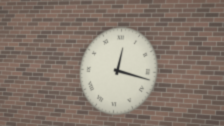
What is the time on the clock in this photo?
12:17
